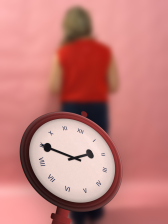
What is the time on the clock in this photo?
1:45
